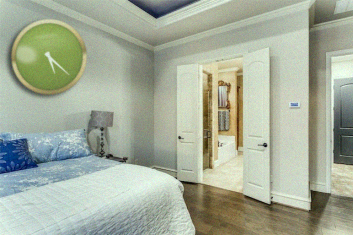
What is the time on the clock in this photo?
5:22
